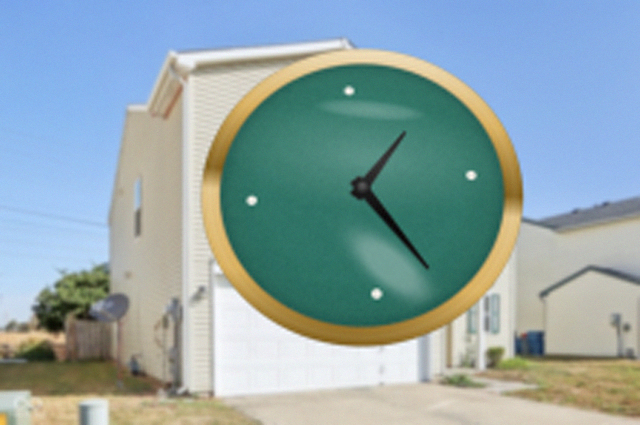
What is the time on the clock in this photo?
1:25
